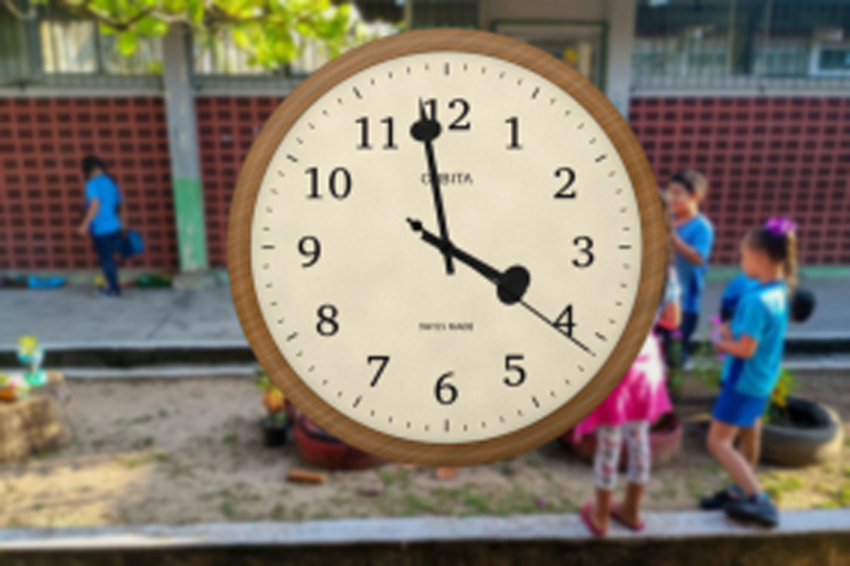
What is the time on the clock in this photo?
3:58:21
